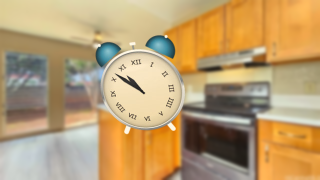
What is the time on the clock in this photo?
10:52
